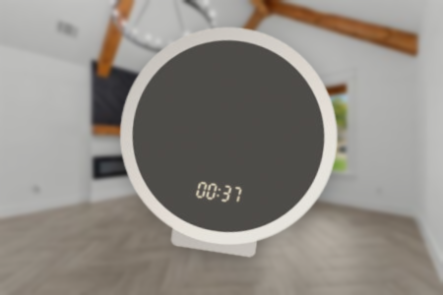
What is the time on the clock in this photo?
0:37
